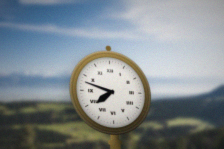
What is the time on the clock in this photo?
7:48
